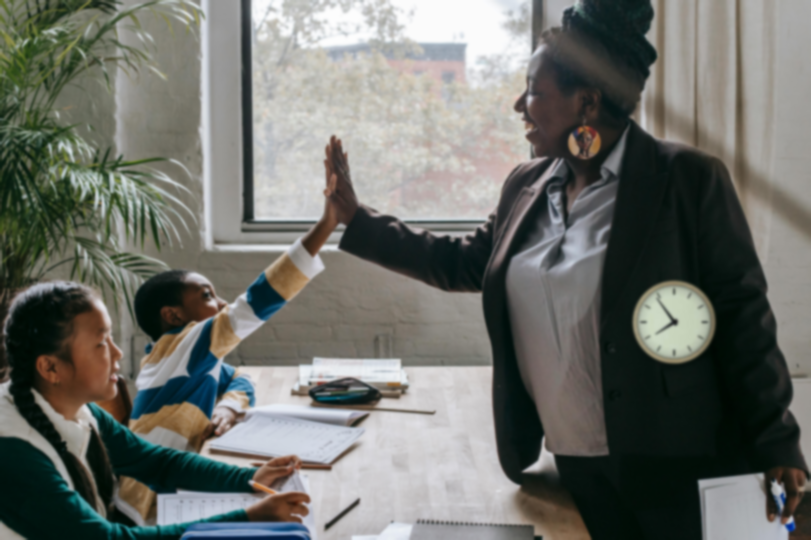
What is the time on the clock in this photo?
7:54
